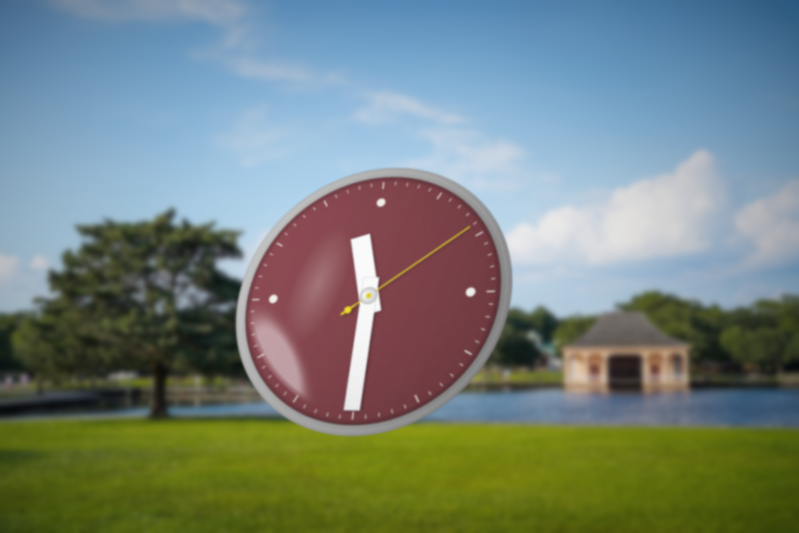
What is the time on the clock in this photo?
11:30:09
